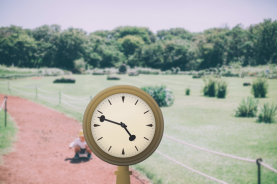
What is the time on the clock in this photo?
4:48
